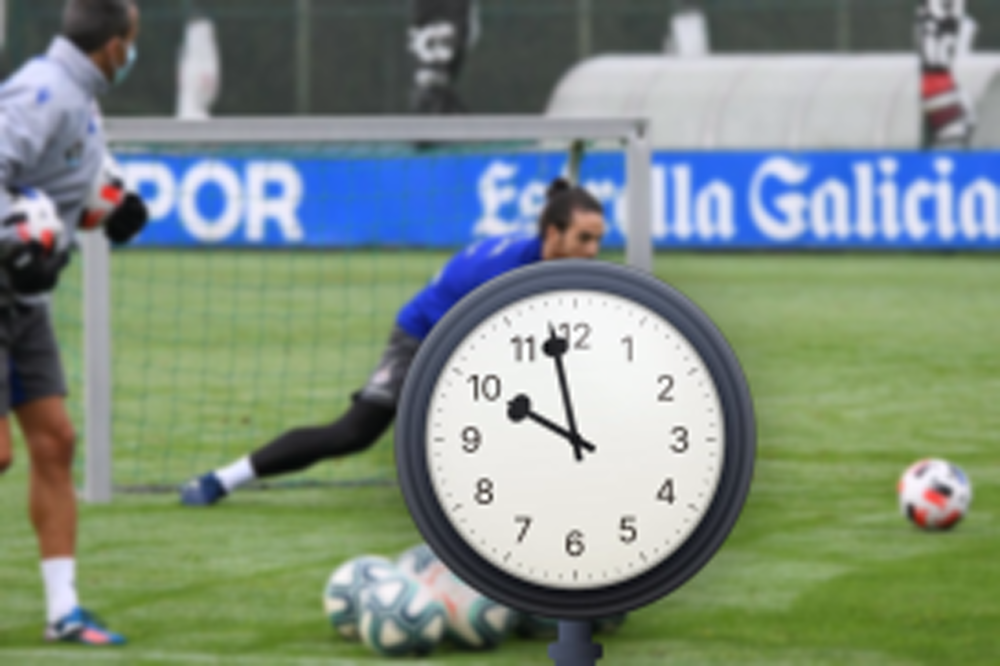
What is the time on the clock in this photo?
9:58
